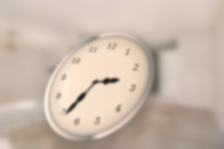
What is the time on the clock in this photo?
2:34
